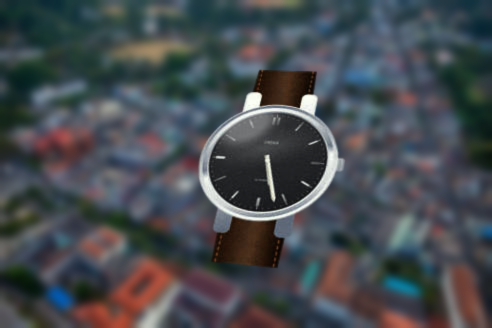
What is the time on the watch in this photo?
5:27
